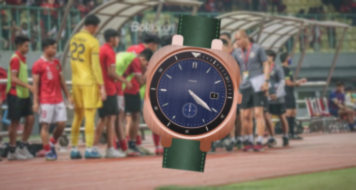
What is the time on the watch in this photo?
4:21
